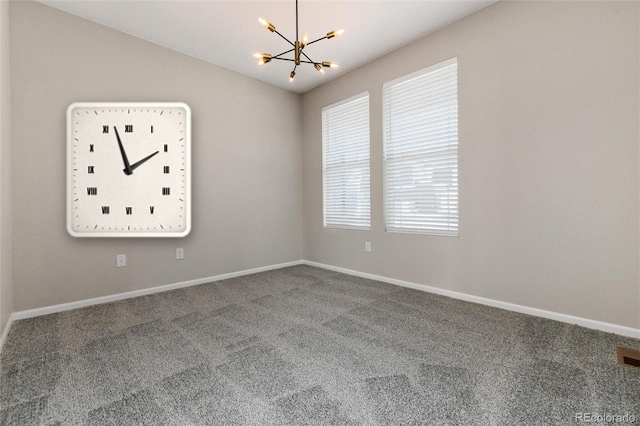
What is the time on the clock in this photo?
1:57
